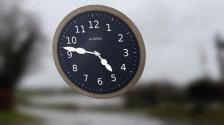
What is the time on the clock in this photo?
4:47
